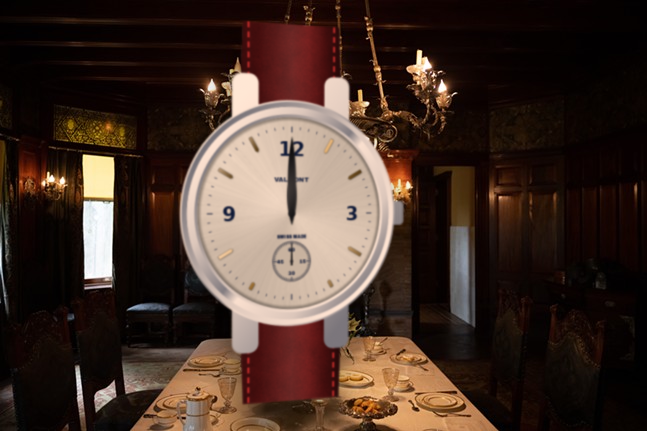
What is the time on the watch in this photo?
12:00
